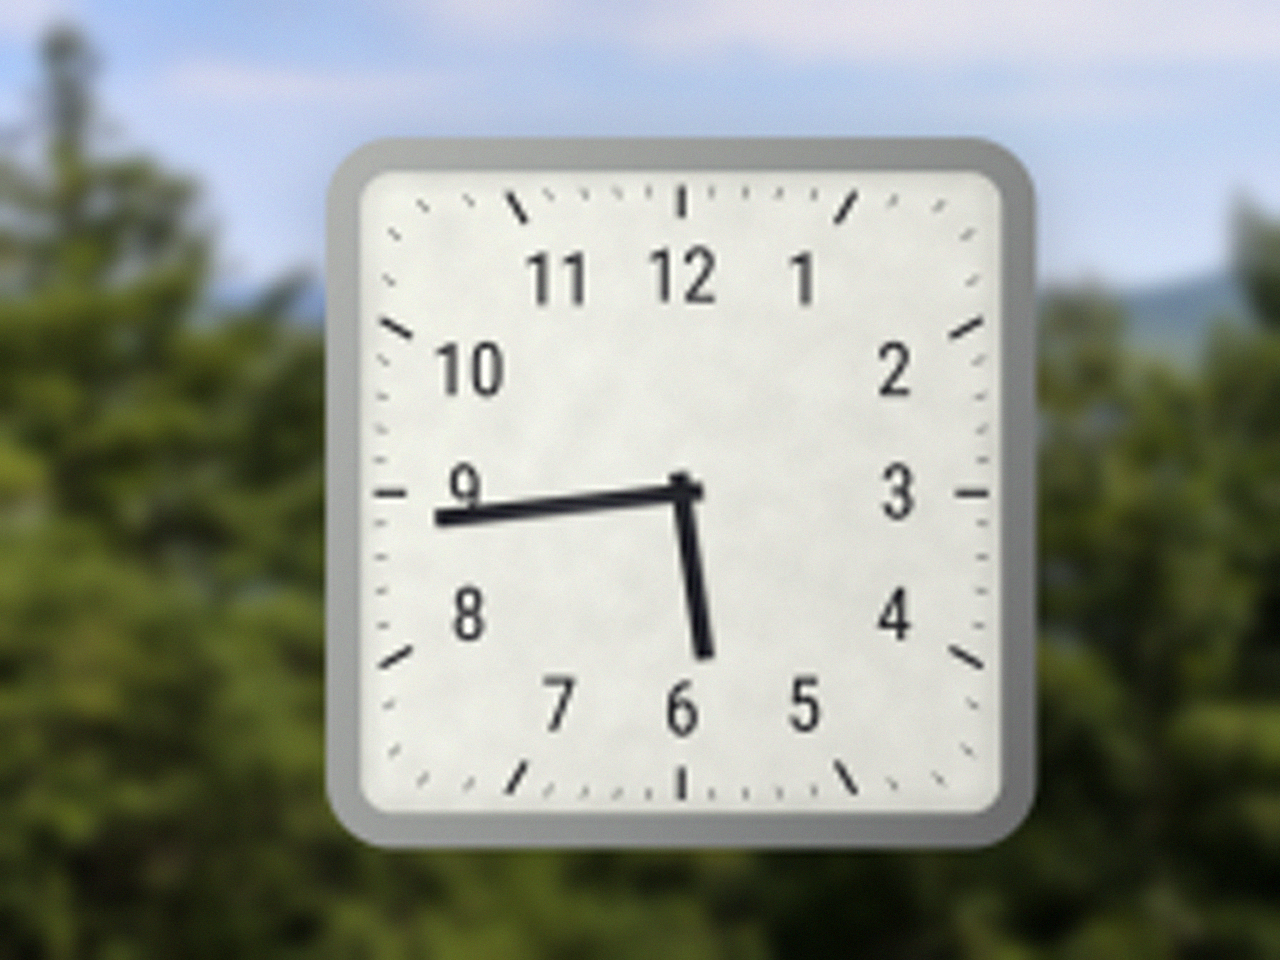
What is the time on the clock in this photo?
5:44
